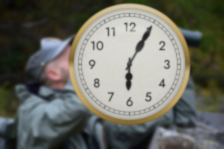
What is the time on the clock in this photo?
6:05
